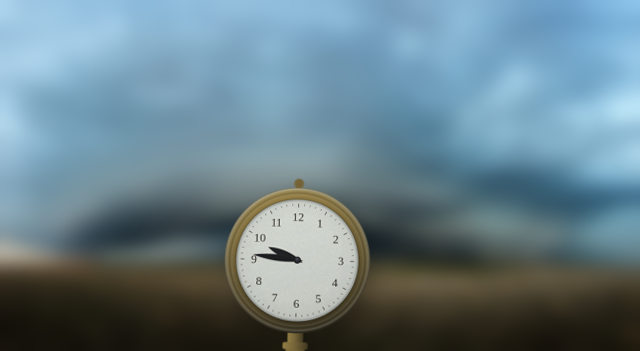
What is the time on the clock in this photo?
9:46
